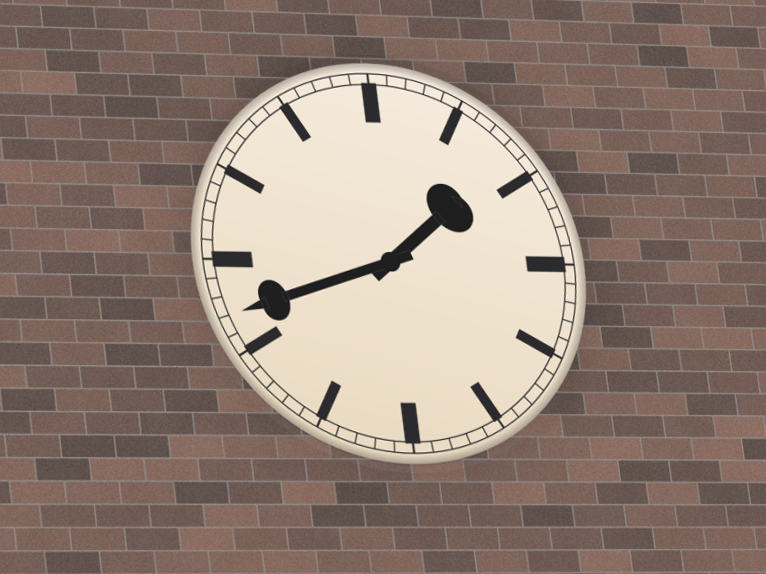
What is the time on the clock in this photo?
1:42
